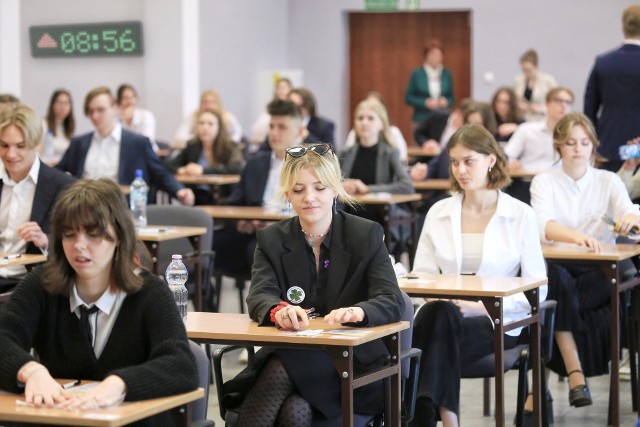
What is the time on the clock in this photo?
8:56
